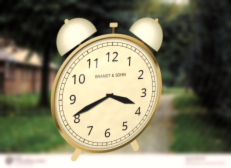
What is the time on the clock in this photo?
3:41
